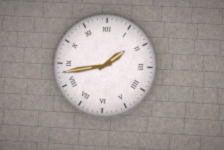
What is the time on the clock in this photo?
1:43
